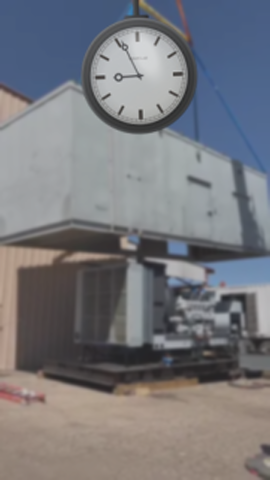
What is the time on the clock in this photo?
8:56
